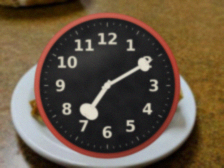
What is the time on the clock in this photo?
7:10
